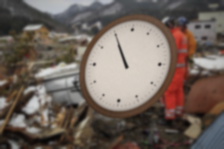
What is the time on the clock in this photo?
10:55
